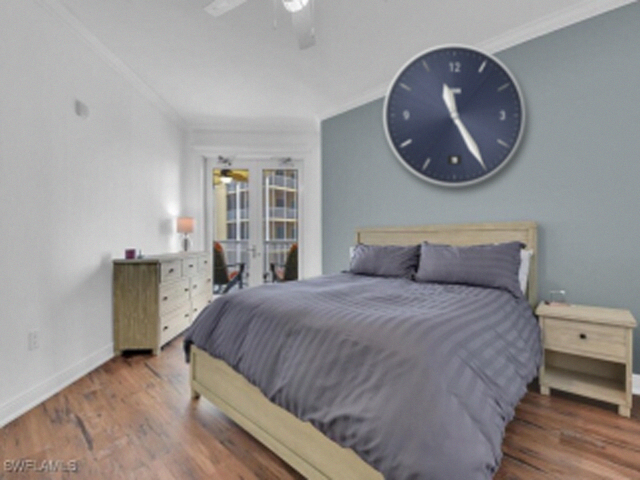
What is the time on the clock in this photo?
11:25
